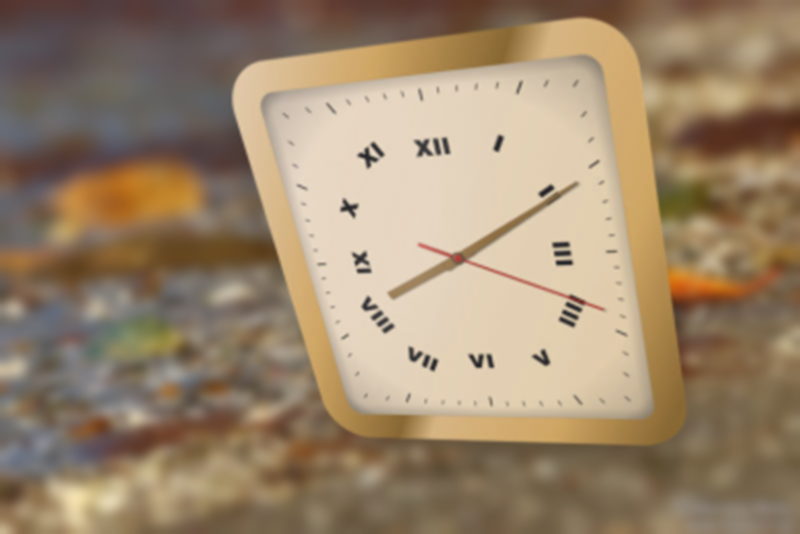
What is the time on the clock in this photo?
8:10:19
